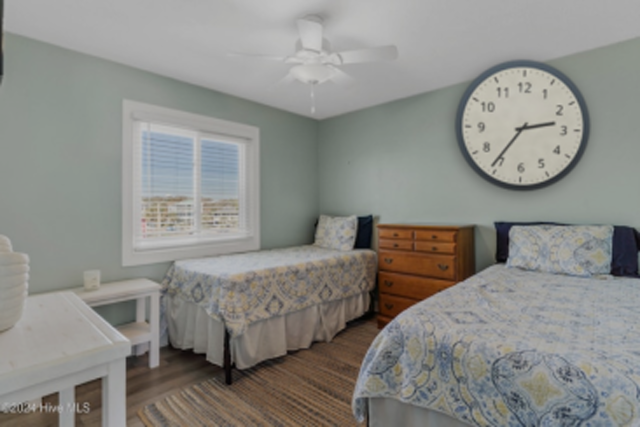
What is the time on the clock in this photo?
2:36
